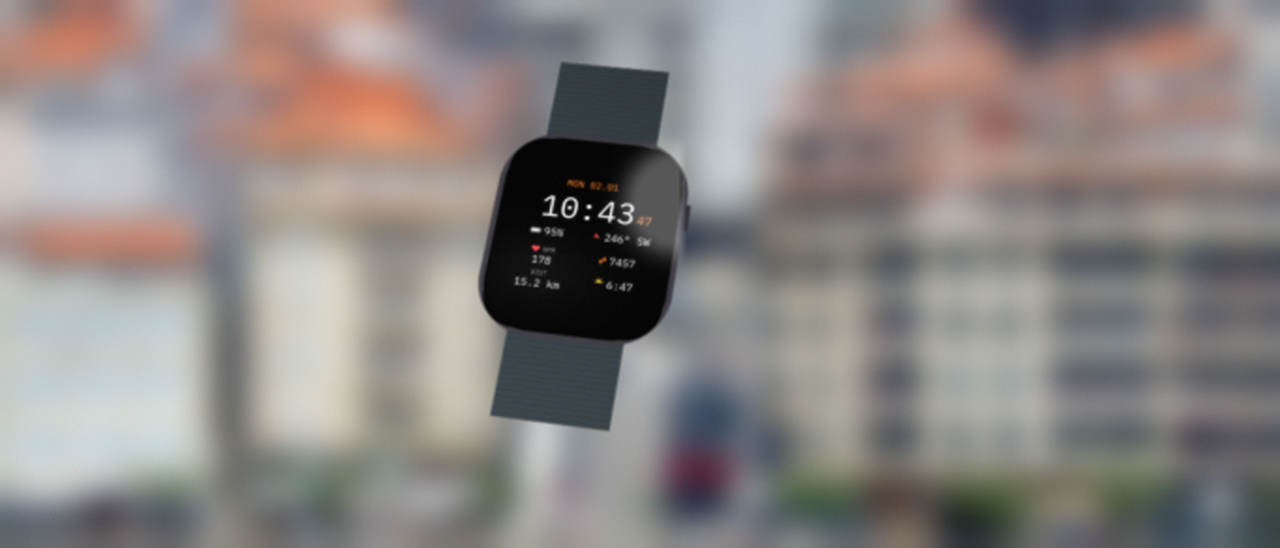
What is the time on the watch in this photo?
10:43
